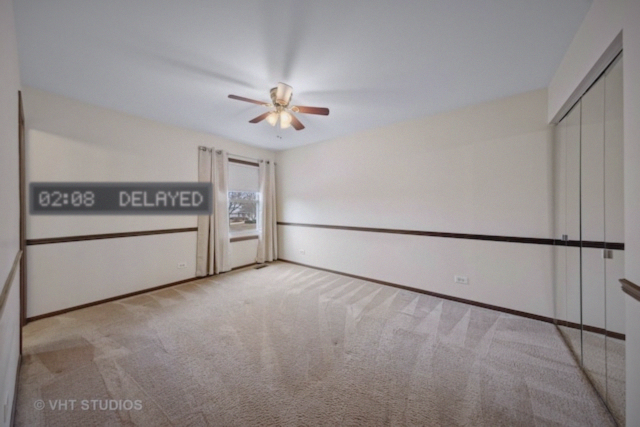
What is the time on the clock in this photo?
2:08
